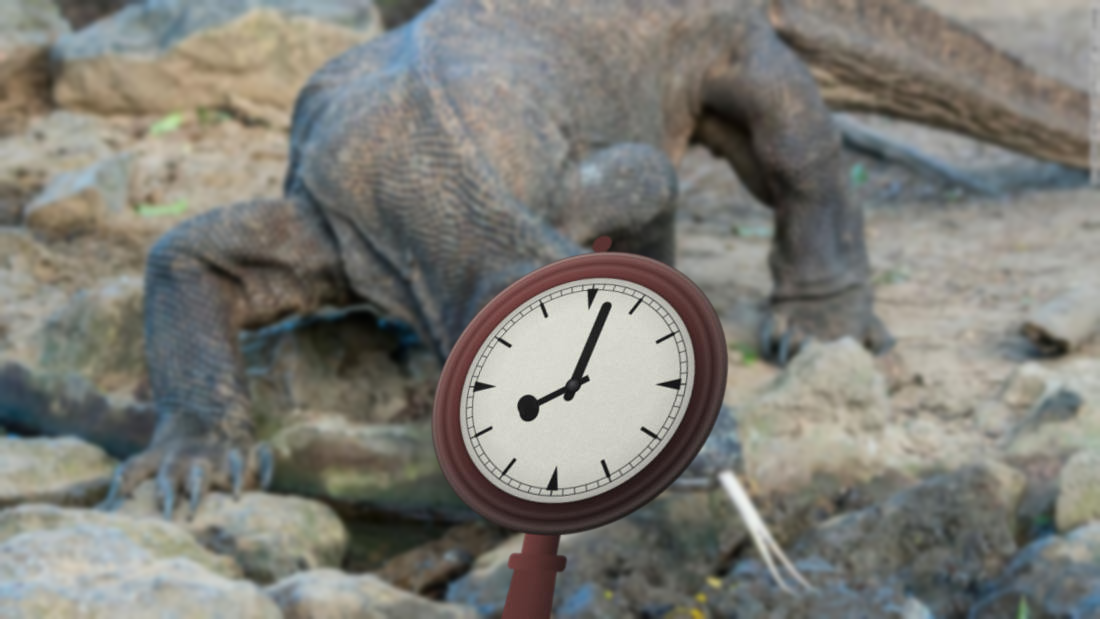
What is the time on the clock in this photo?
8:02
